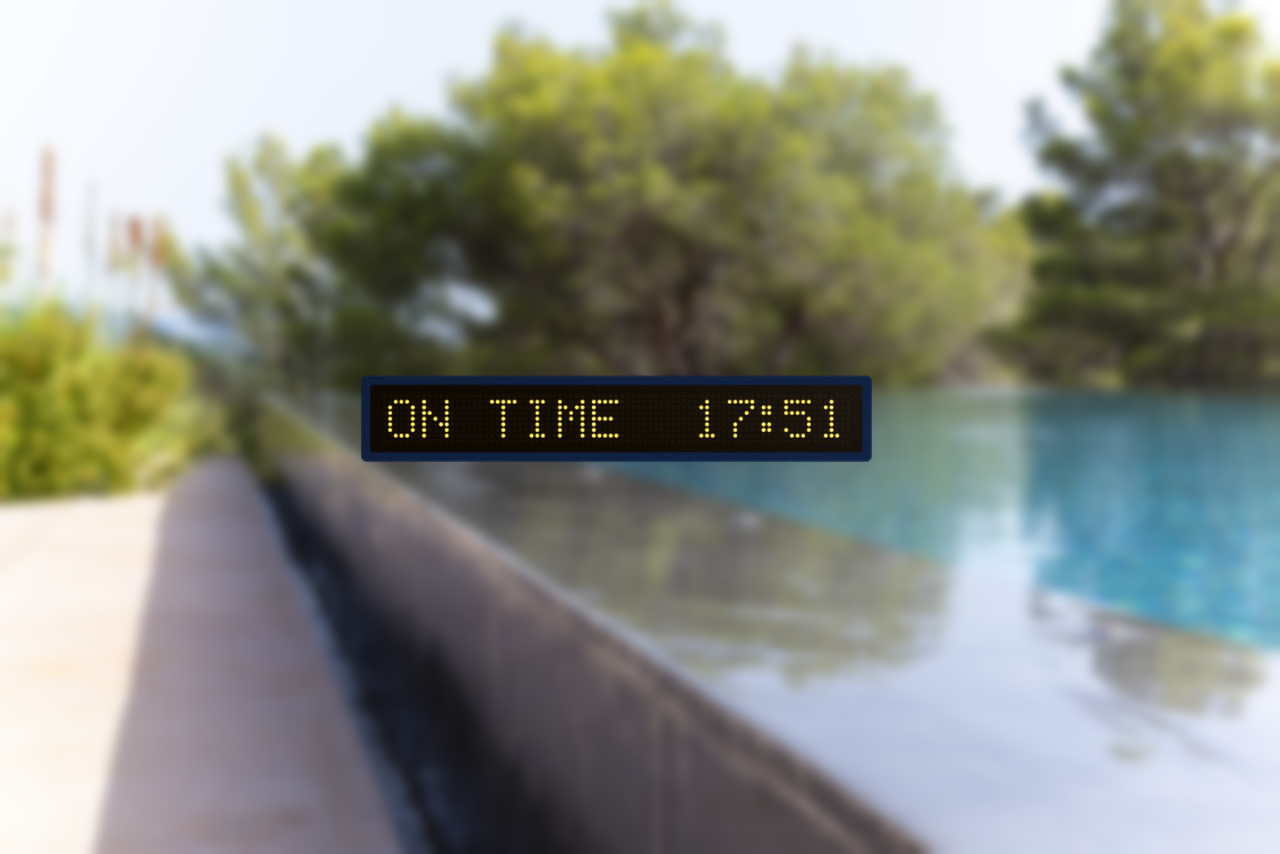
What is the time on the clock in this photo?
17:51
